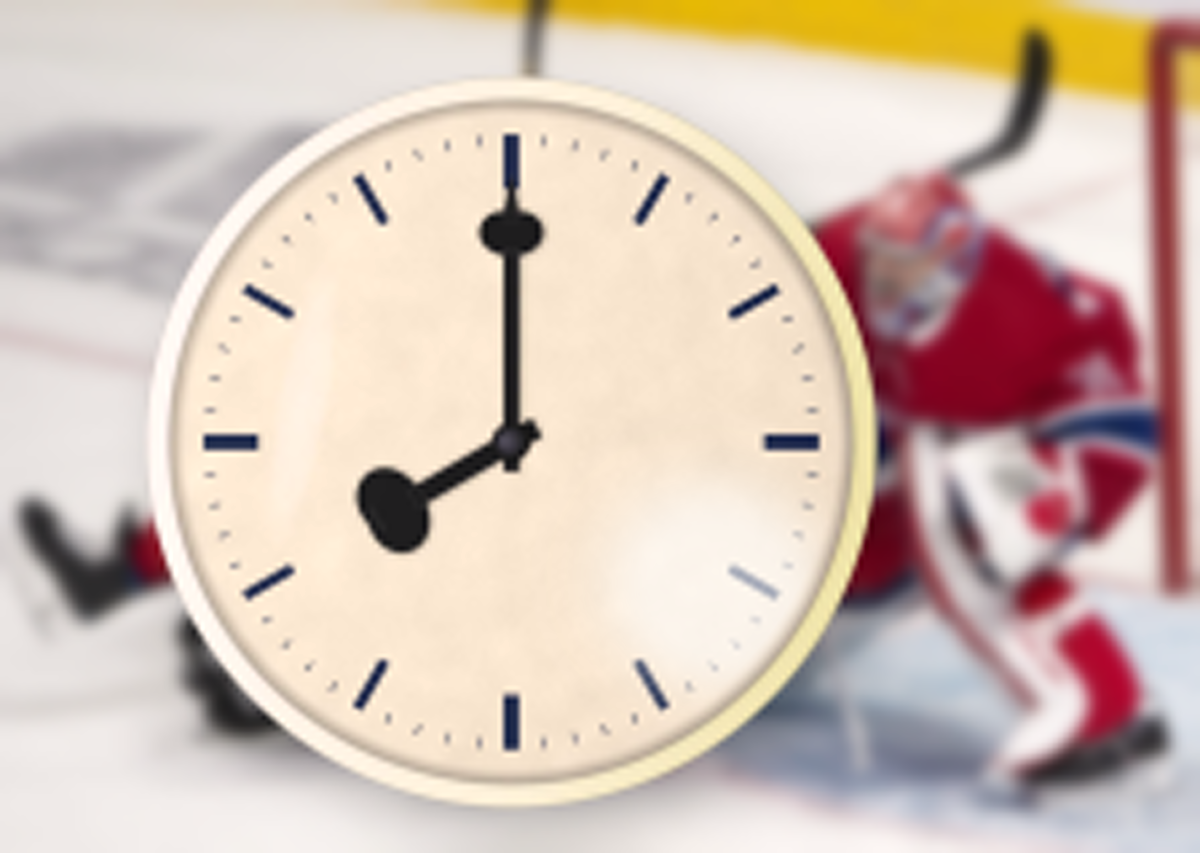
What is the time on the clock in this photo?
8:00
